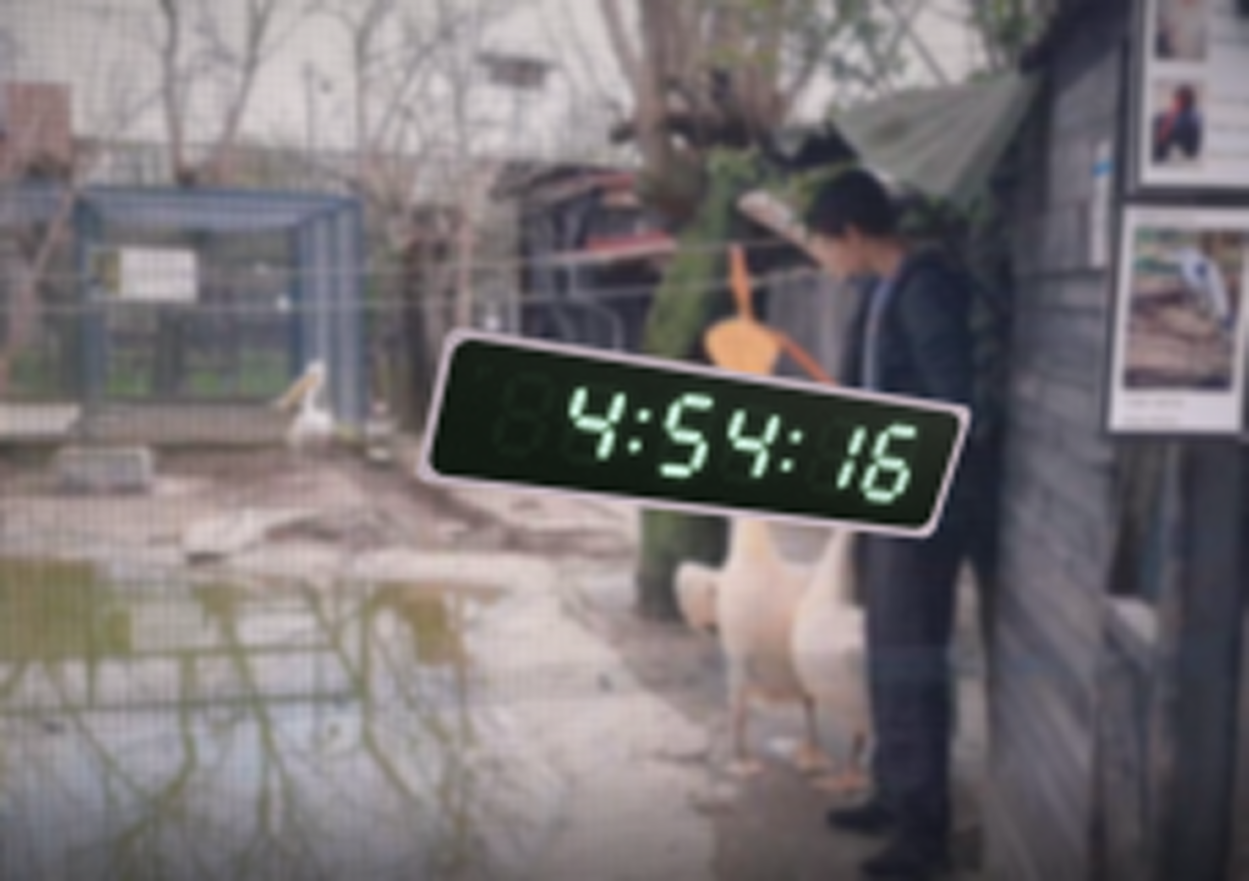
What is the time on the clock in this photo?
4:54:16
